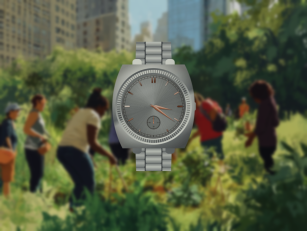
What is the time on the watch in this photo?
3:21
